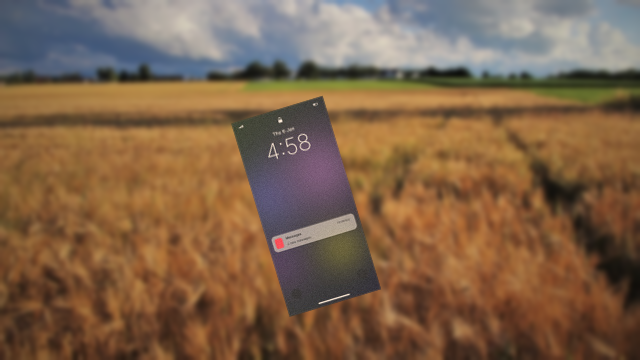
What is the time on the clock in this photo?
4:58
